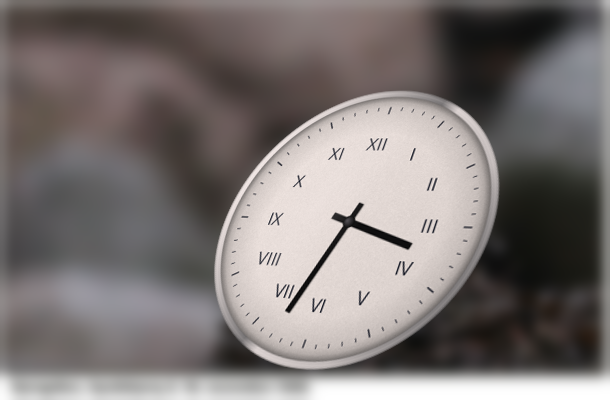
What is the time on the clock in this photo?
3:33
